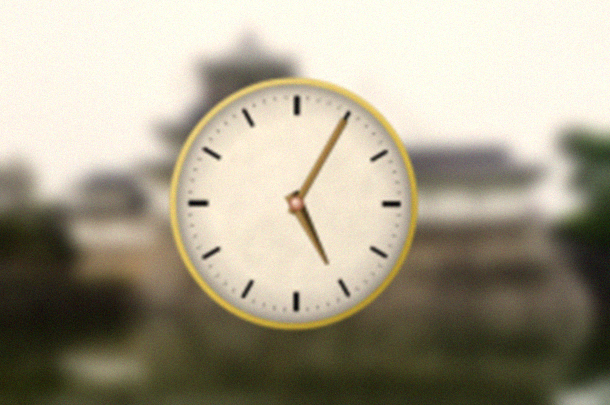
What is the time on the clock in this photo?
5:05
